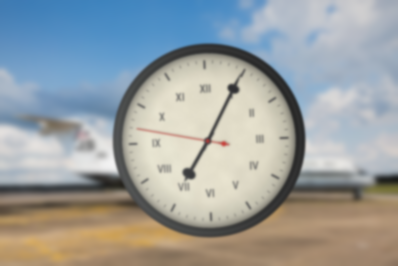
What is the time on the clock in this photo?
7:04:47
